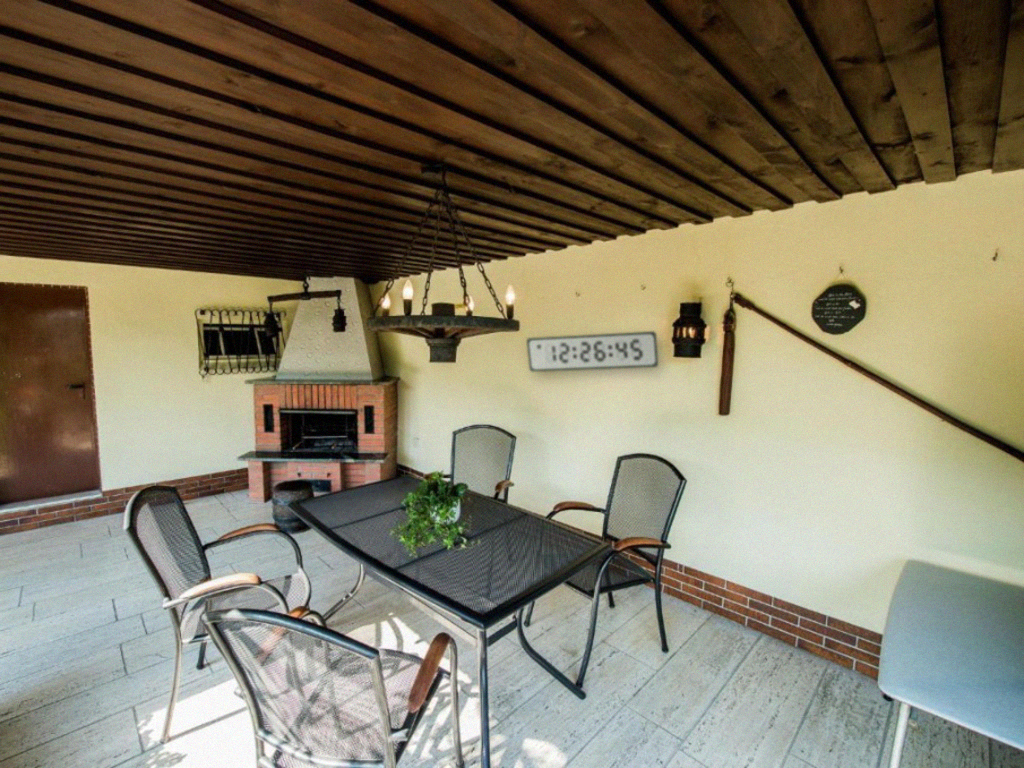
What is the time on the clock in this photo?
12:26:45
